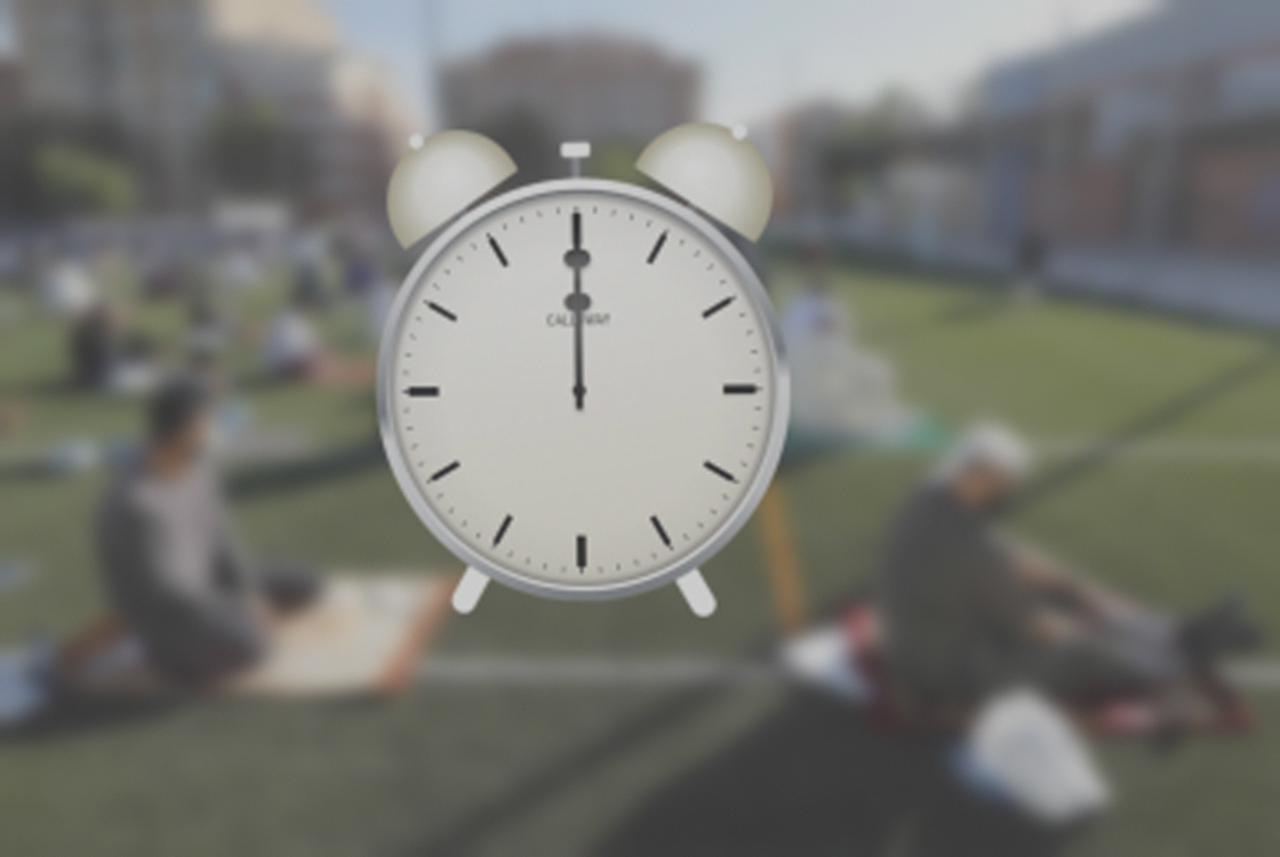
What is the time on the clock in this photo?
12:00
